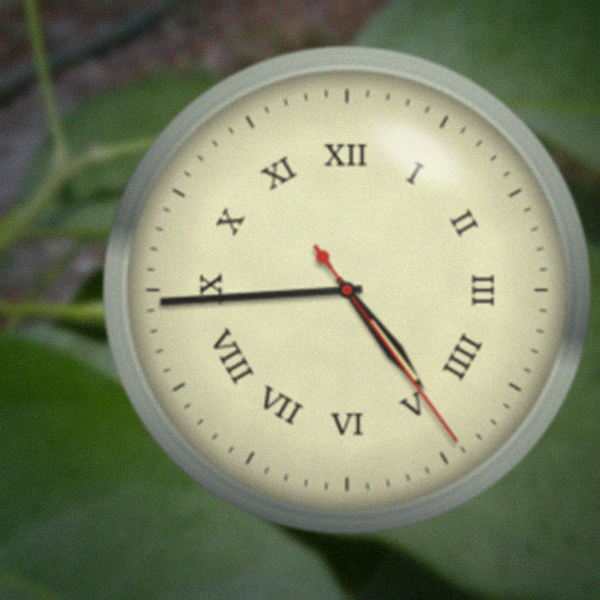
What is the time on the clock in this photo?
4:44:24
